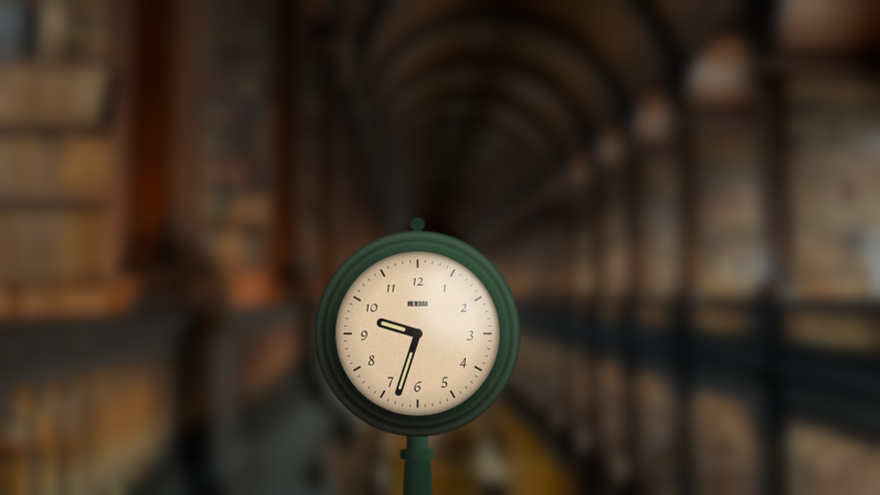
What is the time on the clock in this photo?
9:33
